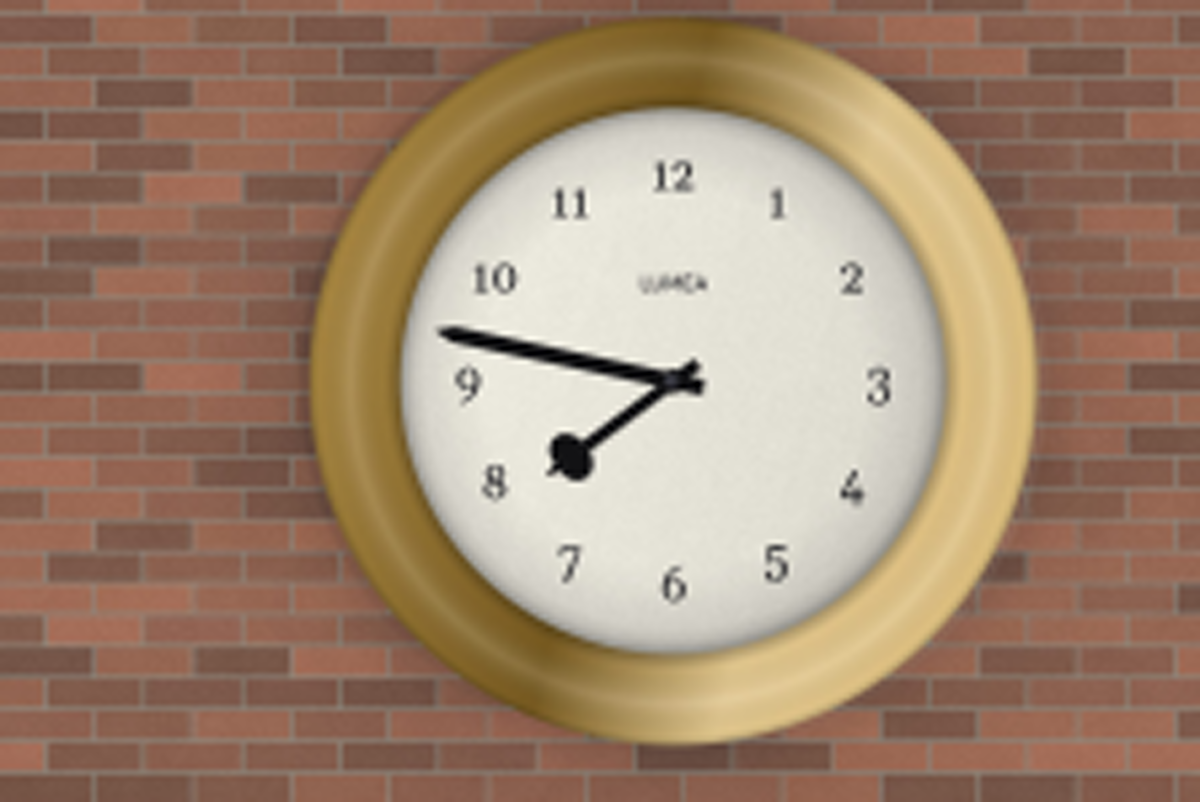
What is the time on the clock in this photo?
7:47
